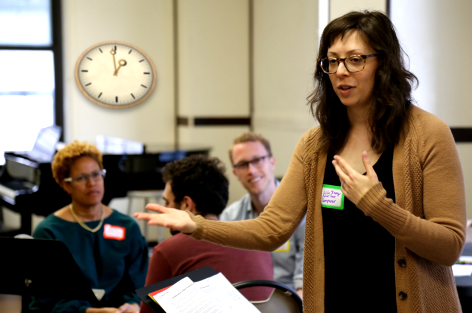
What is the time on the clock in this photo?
12:59
